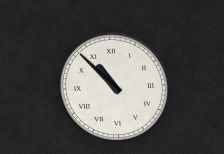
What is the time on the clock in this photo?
10:53
